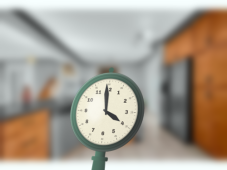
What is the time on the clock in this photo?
3:59
